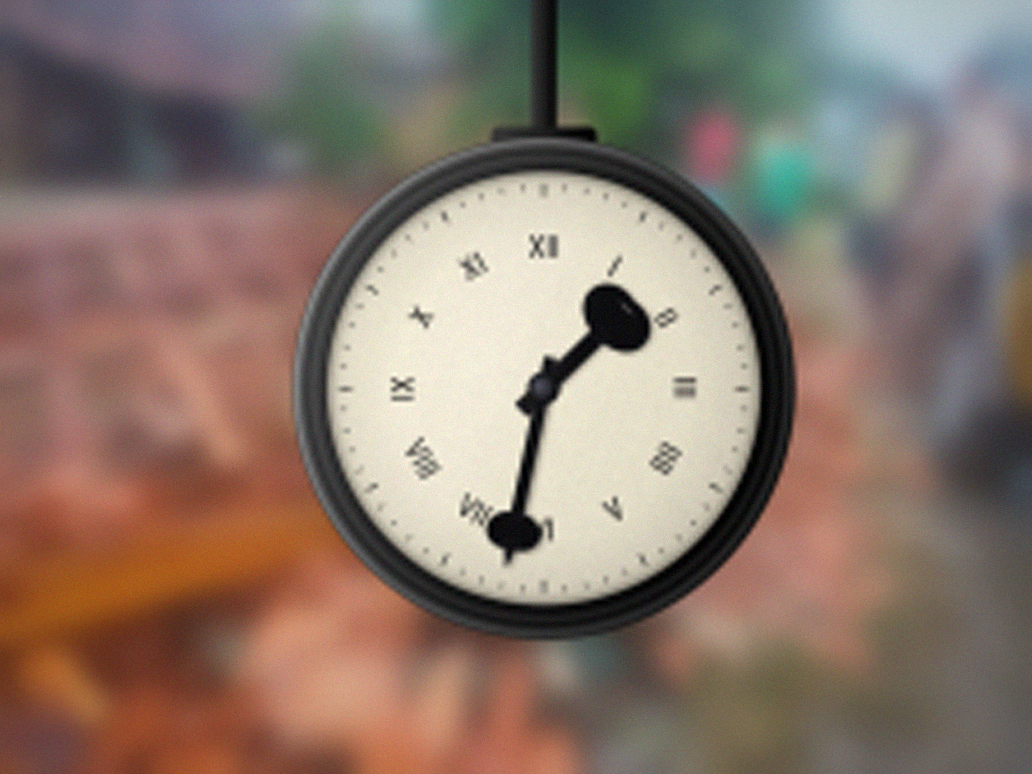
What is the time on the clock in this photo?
1:32
